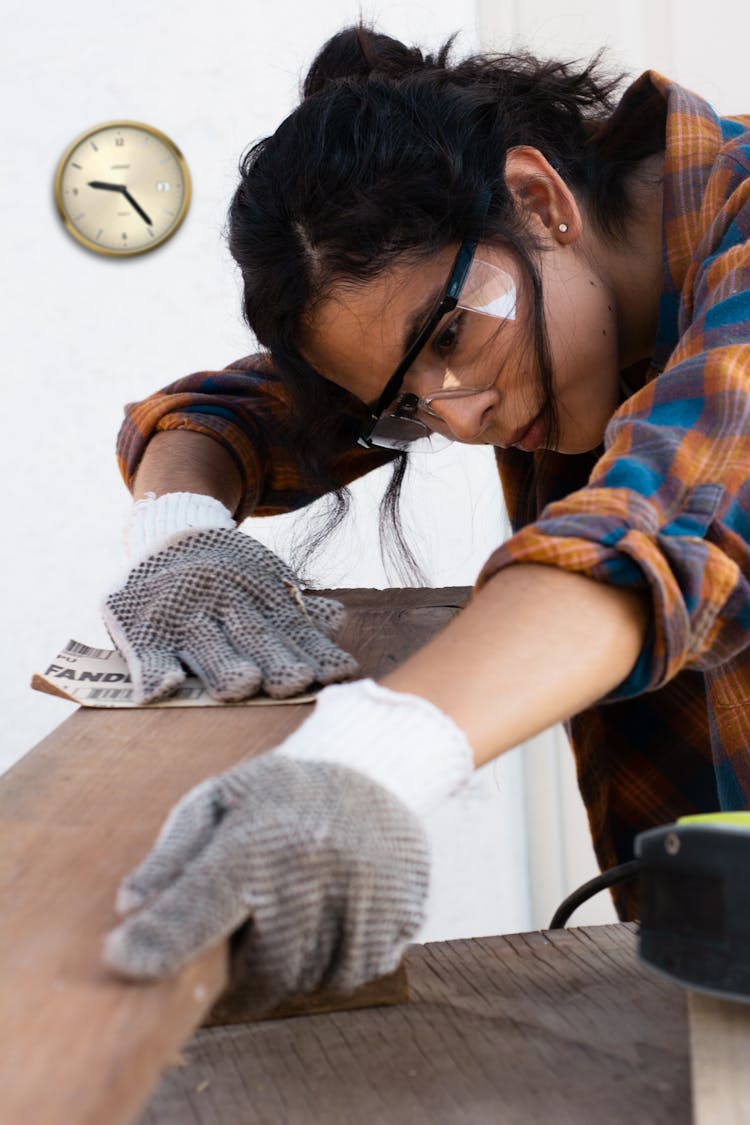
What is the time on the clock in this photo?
9:24
